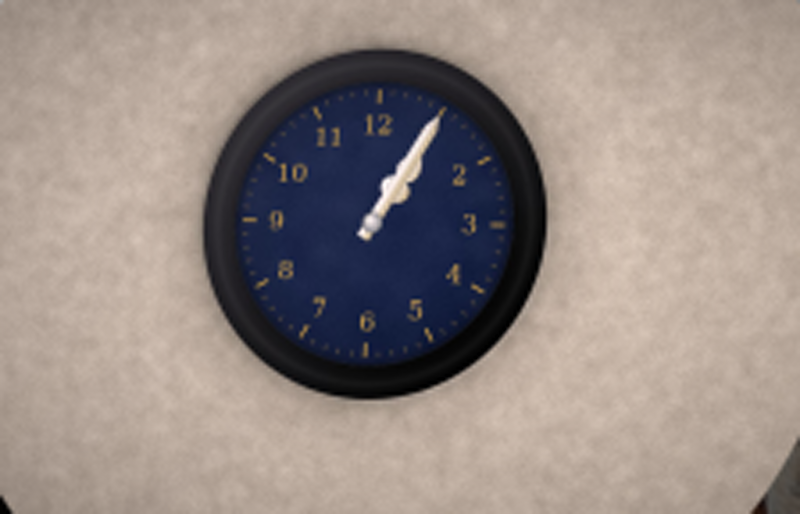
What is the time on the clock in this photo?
1:05
